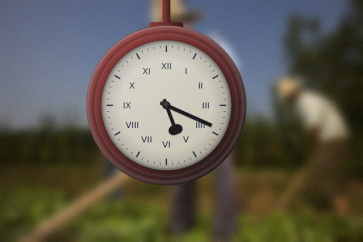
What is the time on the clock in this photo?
5:19
